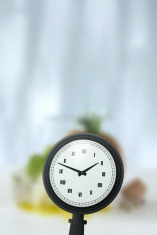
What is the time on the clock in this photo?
1:48
